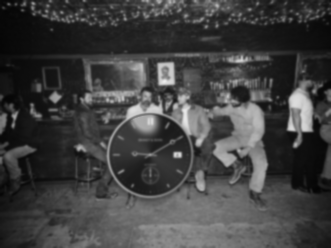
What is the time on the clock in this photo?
9:10
